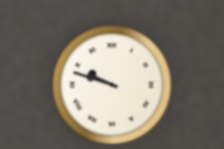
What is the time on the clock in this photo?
9:48
